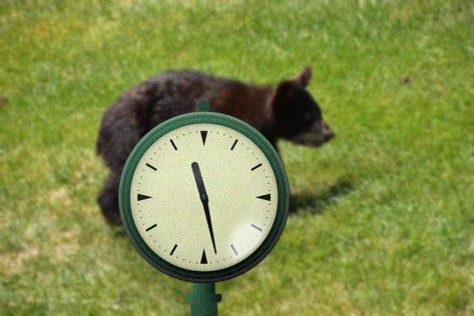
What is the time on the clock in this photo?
11:28
